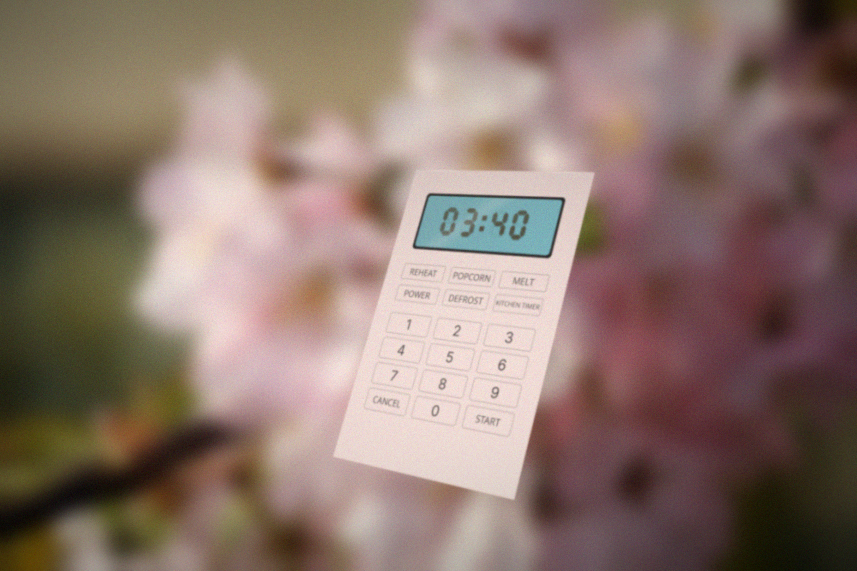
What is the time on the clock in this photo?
3:40
